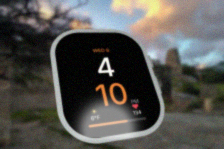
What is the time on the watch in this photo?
4:10
